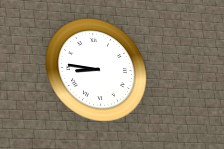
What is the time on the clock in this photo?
8:46
